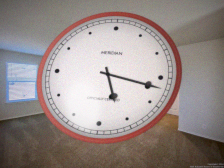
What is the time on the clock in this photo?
5:17
